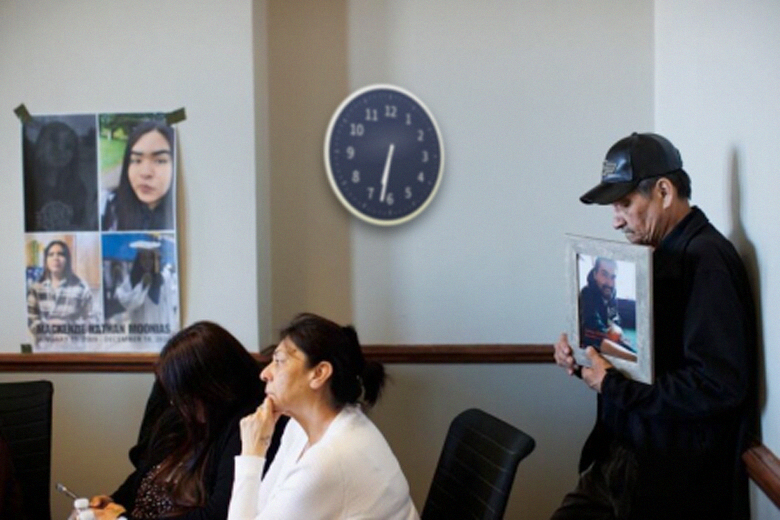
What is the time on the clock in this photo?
6:32
